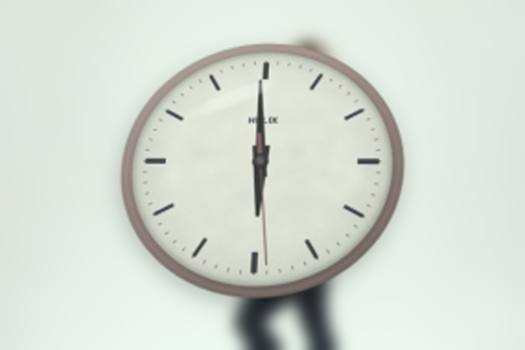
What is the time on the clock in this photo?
5:59:29
